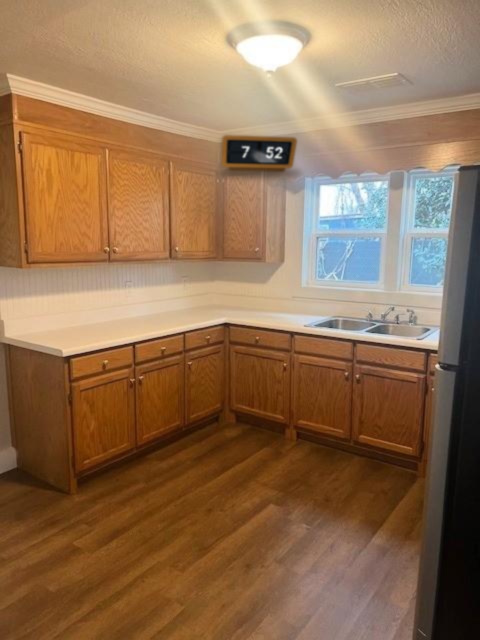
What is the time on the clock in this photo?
7:52
